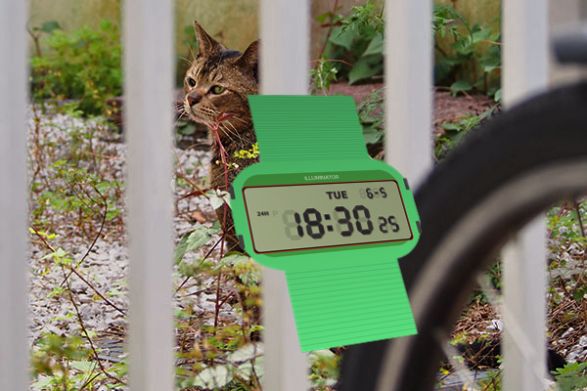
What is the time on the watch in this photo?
18:30:25
